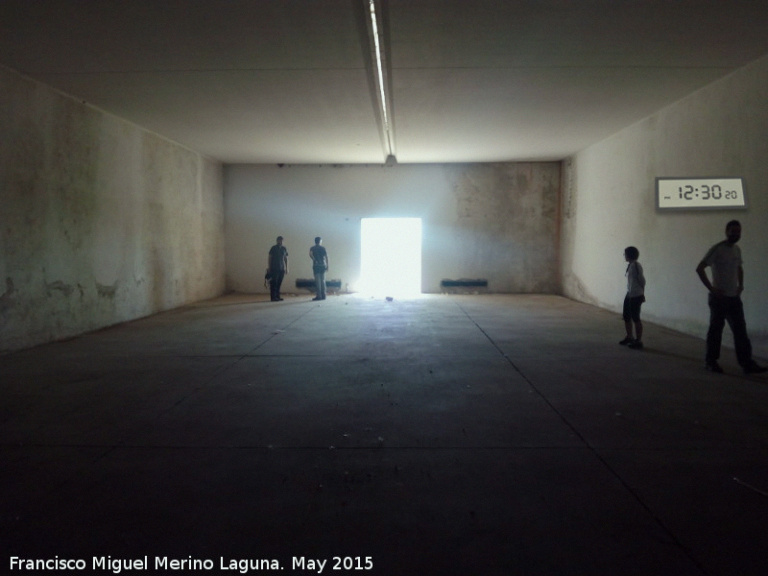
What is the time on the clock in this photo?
12:30:20
